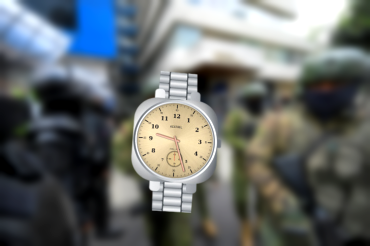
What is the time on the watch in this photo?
9:27
